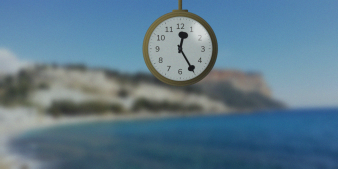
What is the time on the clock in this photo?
12:25
